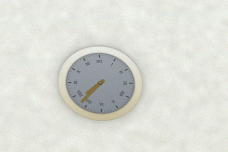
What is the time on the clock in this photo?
7:37
